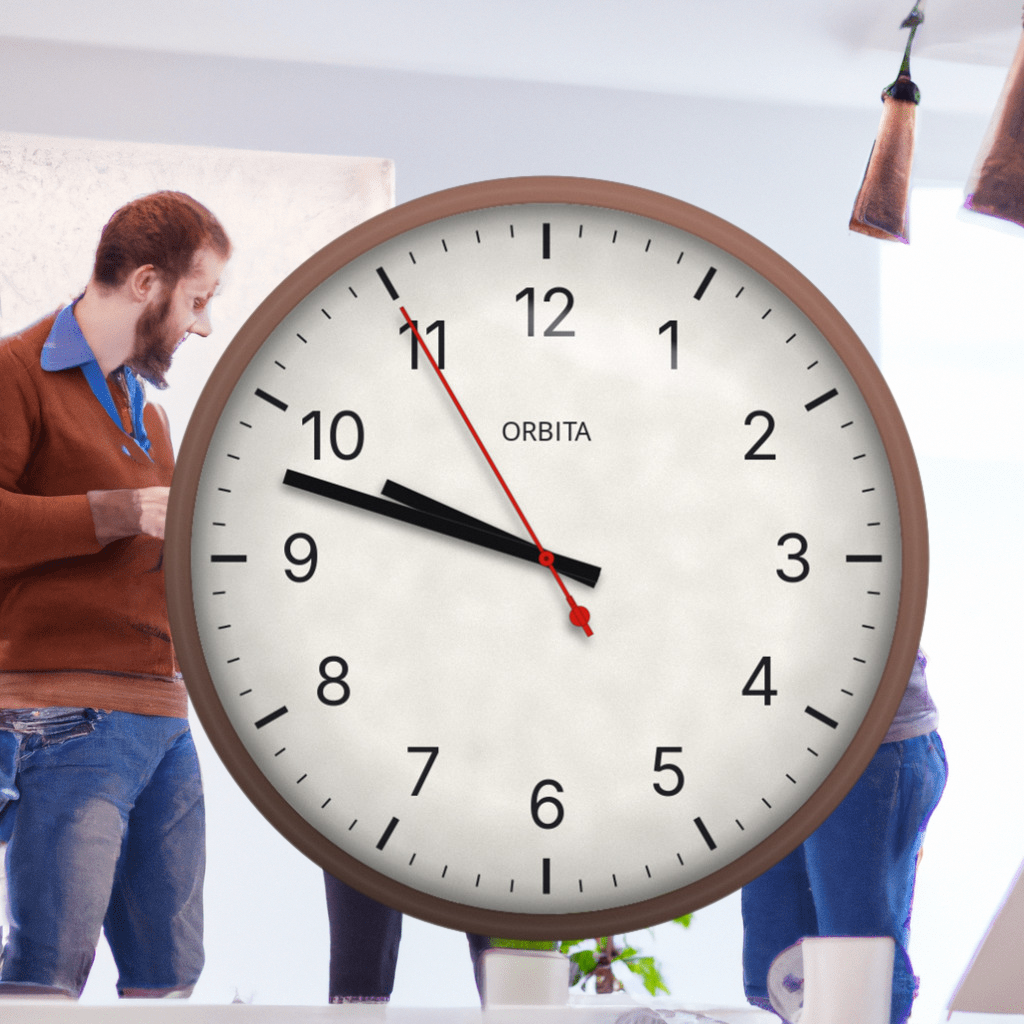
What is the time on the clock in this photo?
9:47:55
